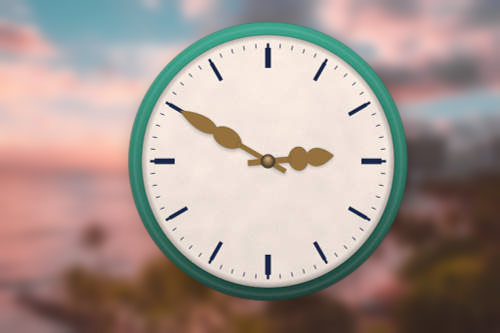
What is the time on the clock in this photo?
2:50
